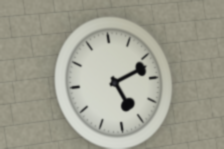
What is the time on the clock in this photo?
5:12
